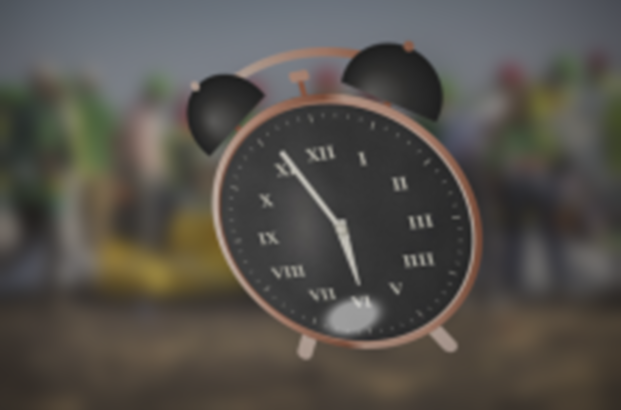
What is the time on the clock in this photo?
5:56
